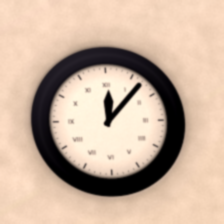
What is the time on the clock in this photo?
12:07
